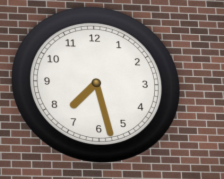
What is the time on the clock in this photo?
7:28
